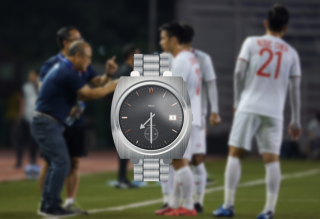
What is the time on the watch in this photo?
7:30
